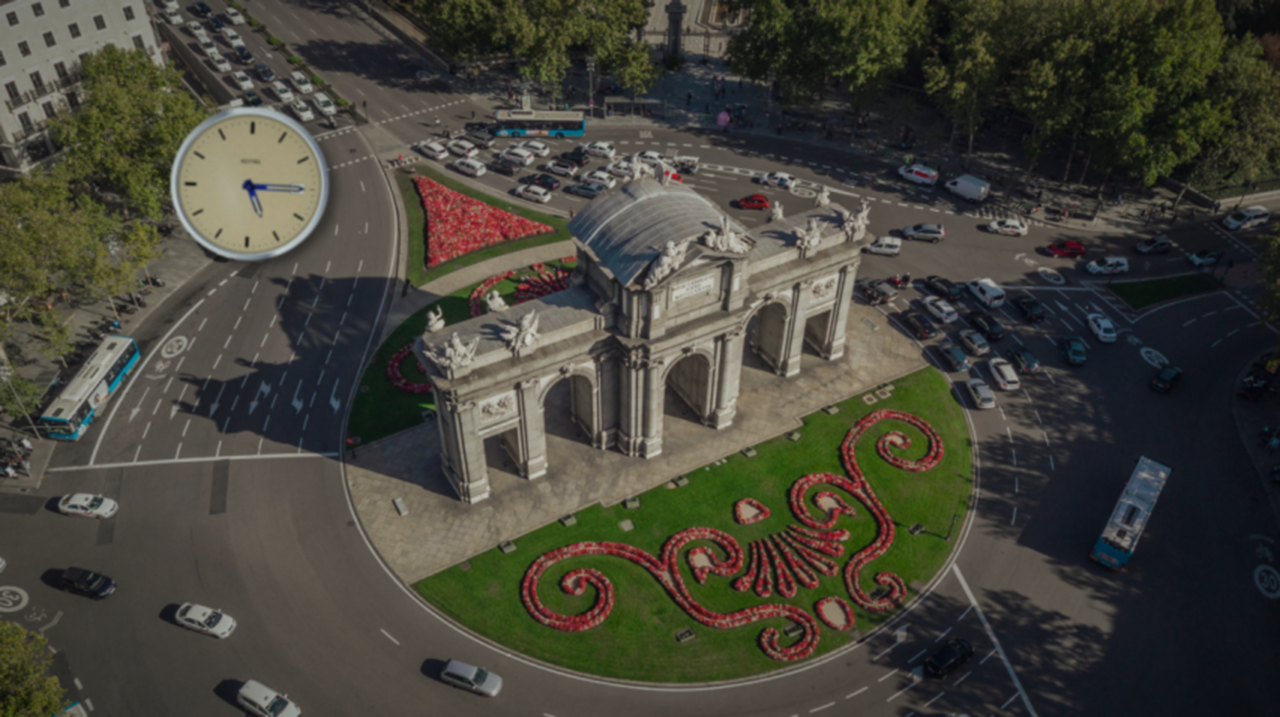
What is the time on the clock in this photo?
5:15
